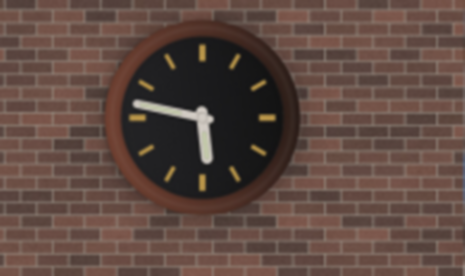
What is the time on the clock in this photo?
5:47
